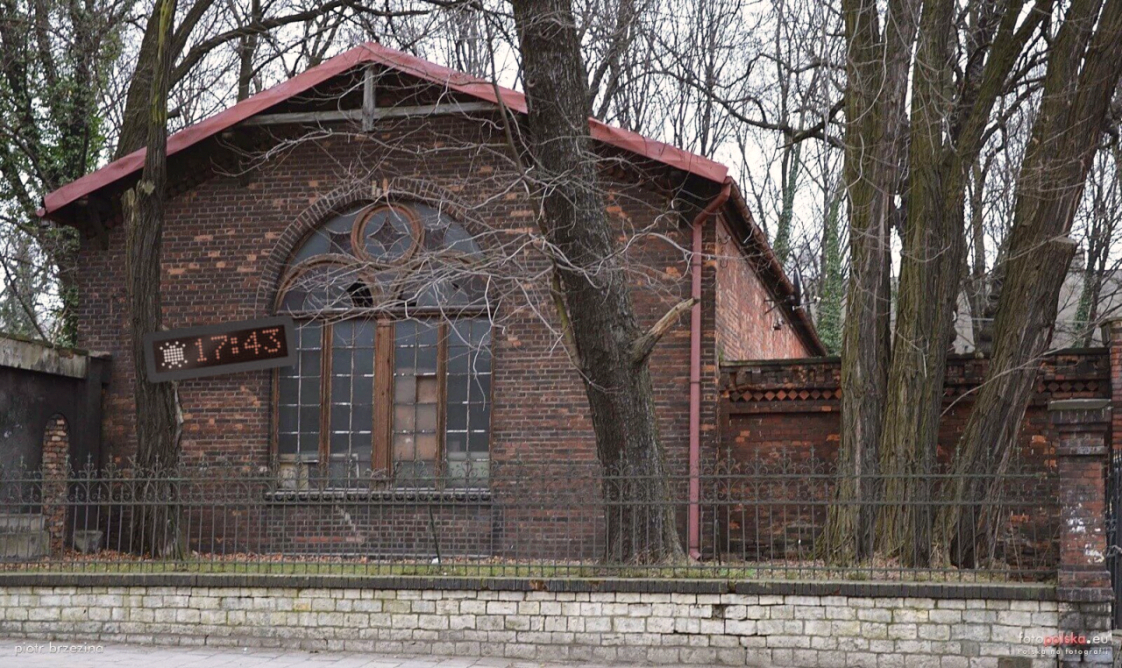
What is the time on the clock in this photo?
17:43
